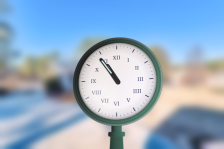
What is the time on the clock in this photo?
10:54
